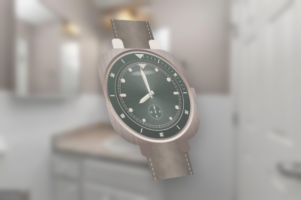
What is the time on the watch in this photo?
7:59
